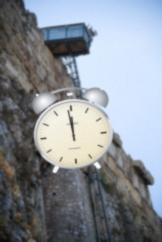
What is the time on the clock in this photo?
11:59
